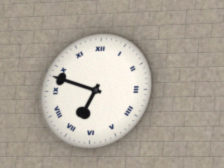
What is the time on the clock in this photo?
6:48
